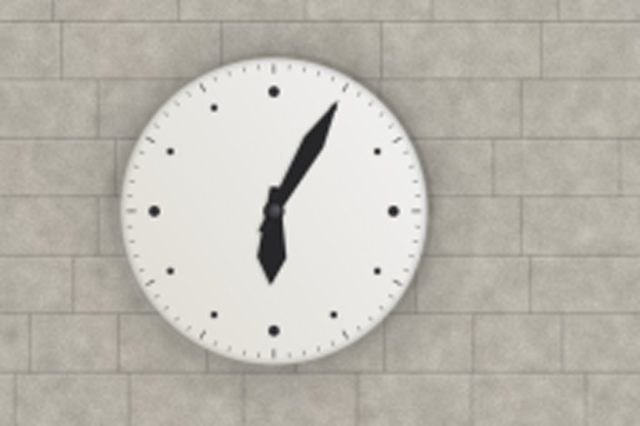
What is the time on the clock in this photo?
6:05
